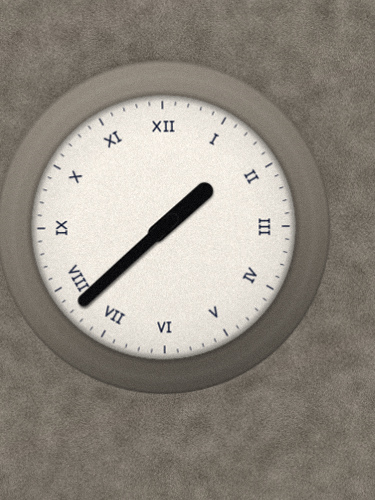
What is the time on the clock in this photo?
1:38
